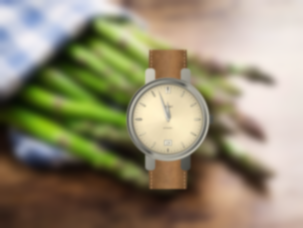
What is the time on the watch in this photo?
11:57
